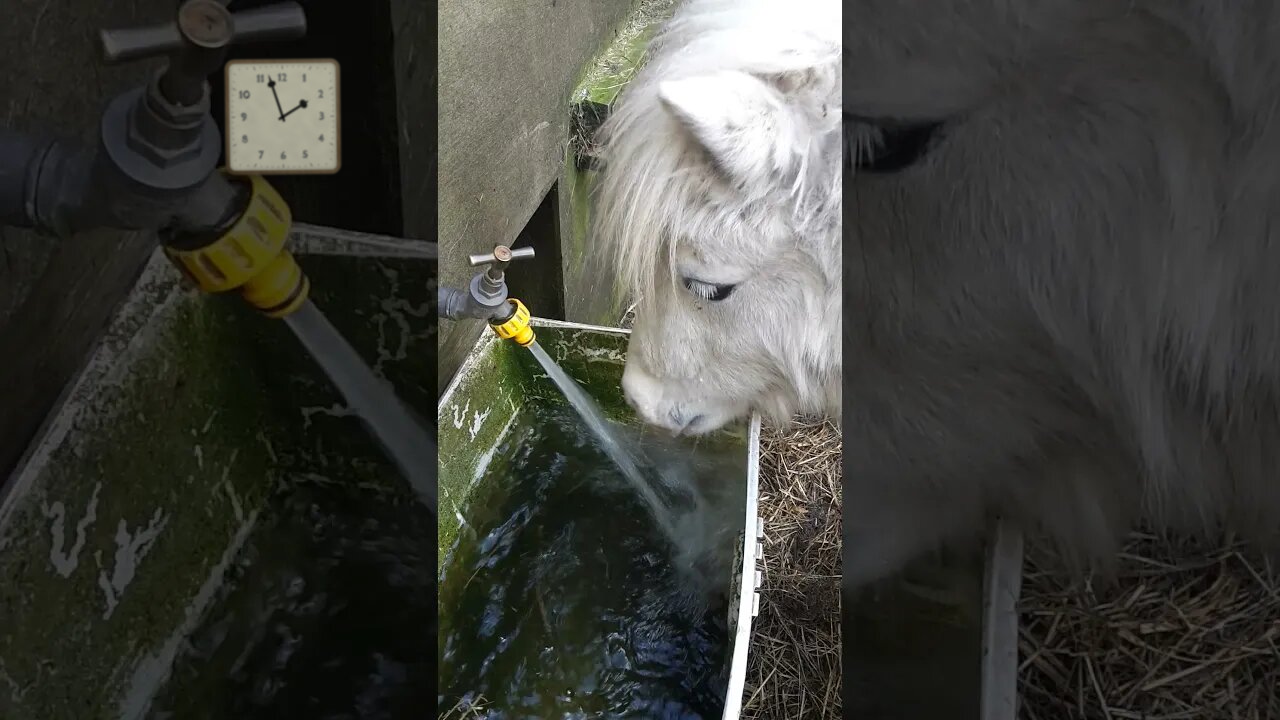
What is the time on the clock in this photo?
1:57
